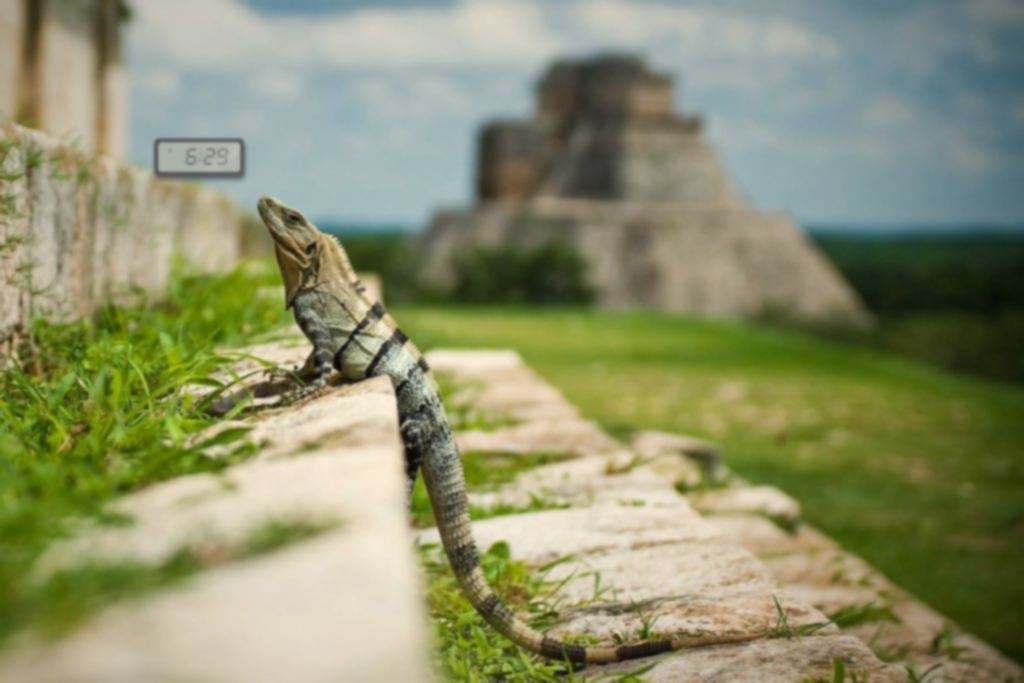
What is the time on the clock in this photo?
6:29
